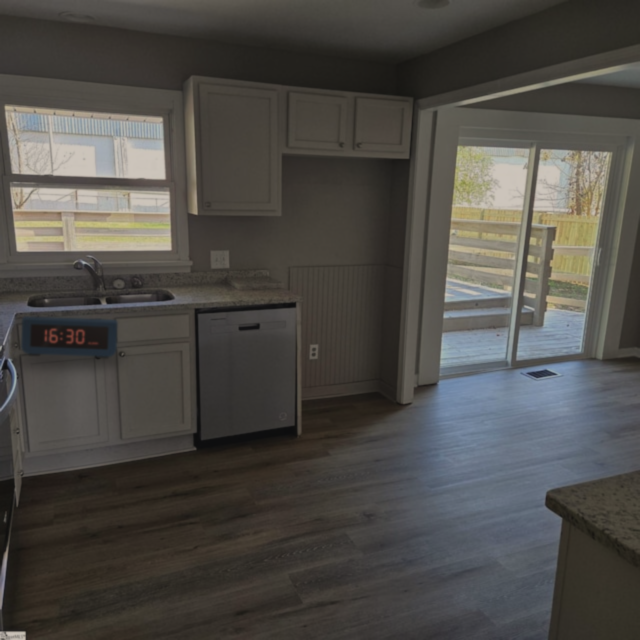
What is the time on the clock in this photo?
16:30
